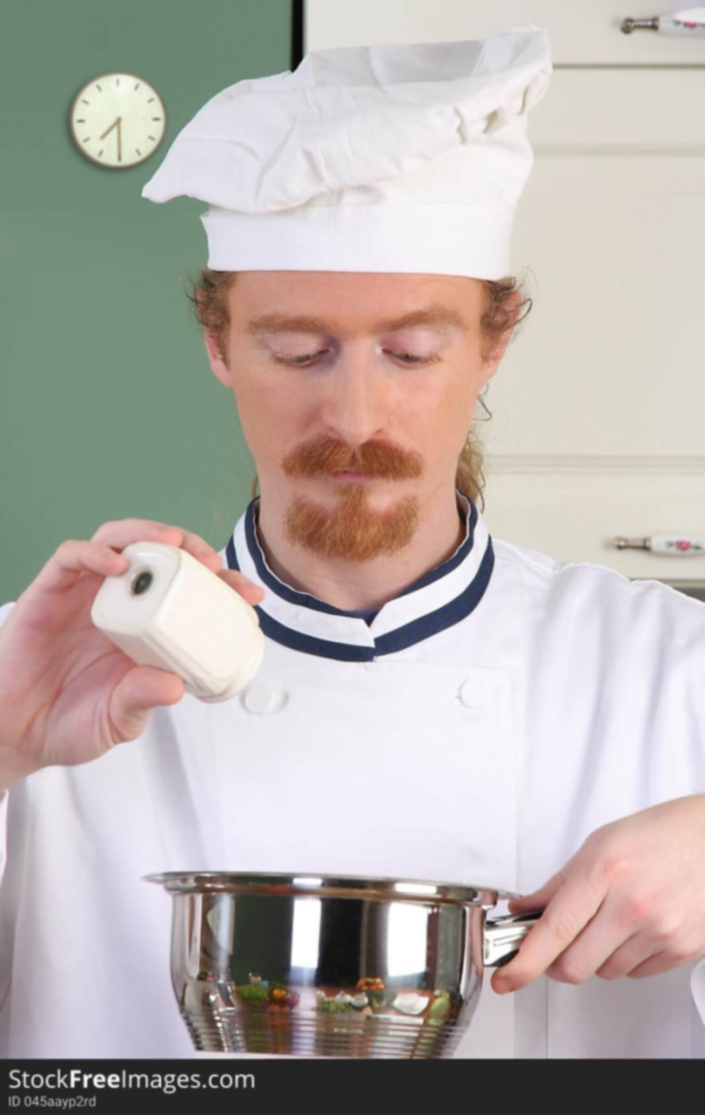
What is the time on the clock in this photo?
7:30
